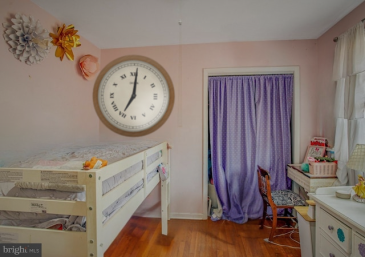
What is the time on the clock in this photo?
7:01
